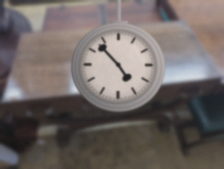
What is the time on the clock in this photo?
4:53
